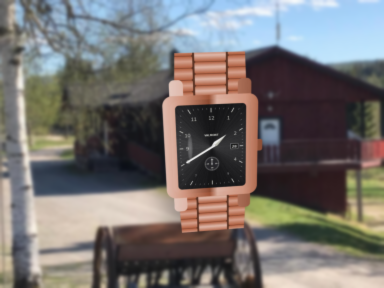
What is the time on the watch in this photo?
1:40
